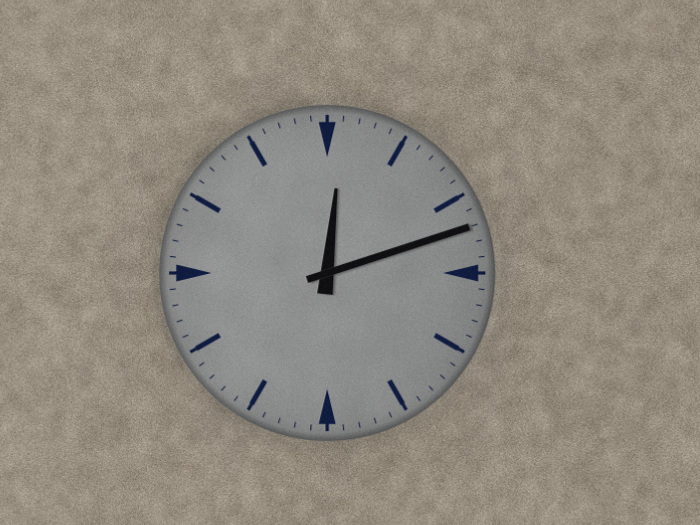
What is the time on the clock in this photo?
12:12
